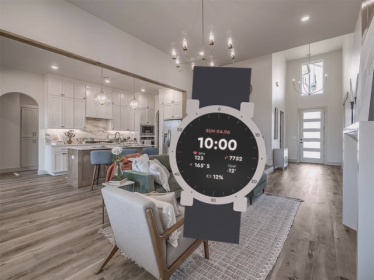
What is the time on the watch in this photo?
10:00
